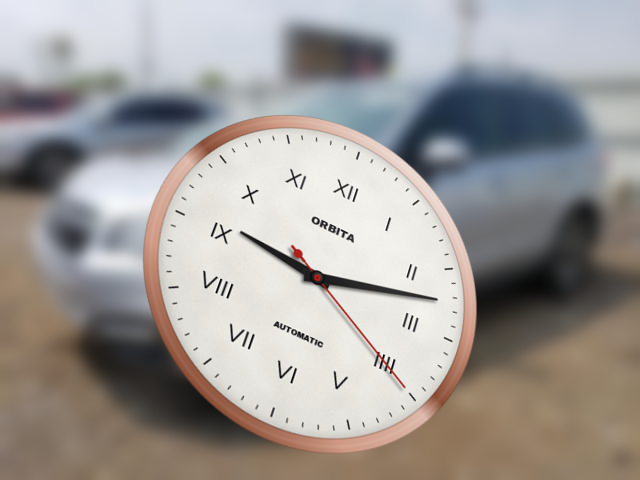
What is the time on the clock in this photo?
9:12:20
